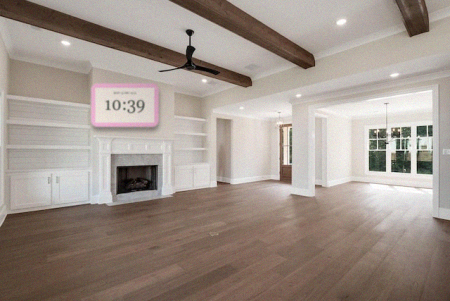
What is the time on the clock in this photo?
10:39
